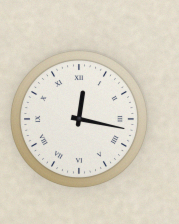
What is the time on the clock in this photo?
12:17
